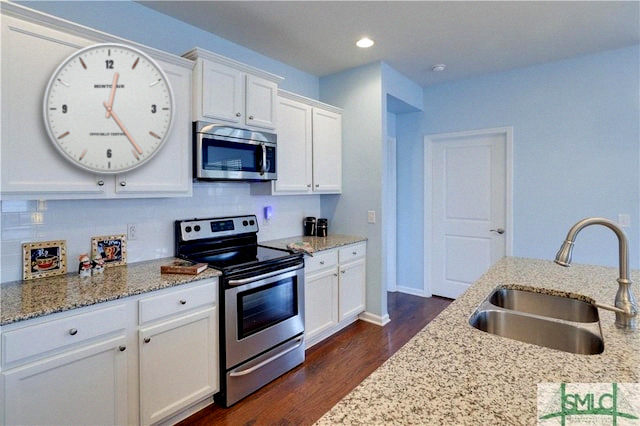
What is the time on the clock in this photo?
12:24
